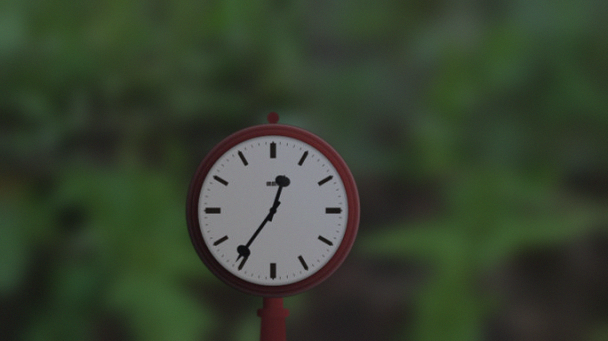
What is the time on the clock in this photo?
12:36
